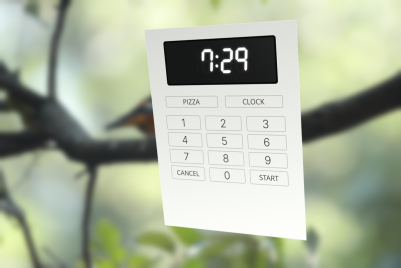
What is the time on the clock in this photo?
7:29
